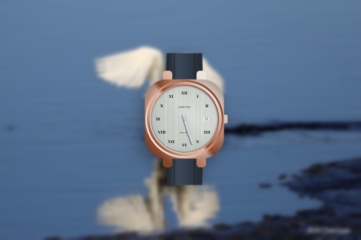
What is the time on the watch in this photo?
5:27
